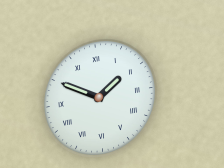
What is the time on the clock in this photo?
1:50
